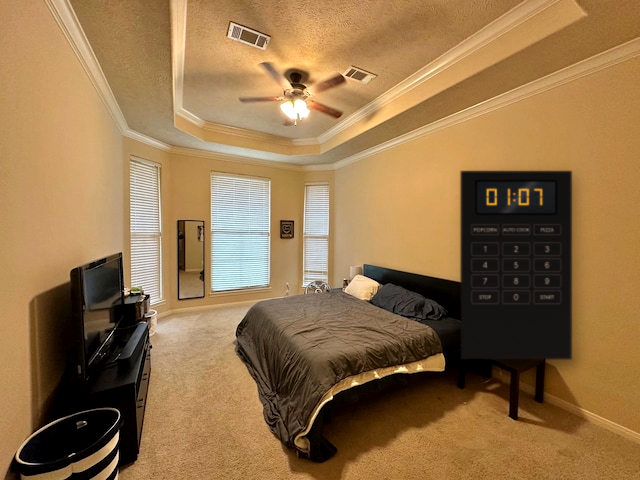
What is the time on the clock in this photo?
1:07
